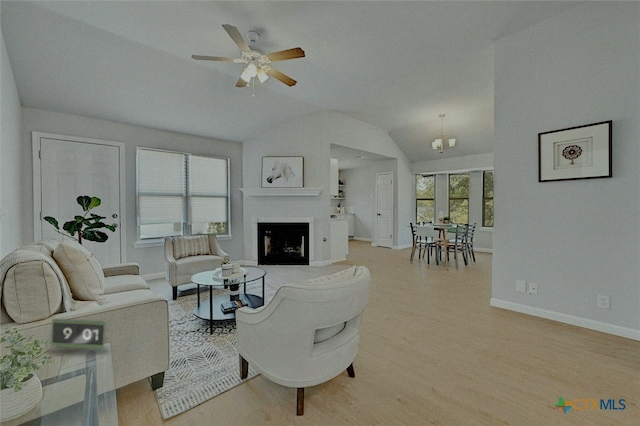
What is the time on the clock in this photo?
9:01
